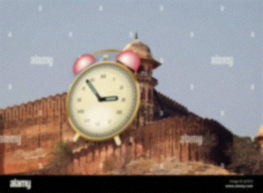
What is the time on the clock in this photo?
2:53
